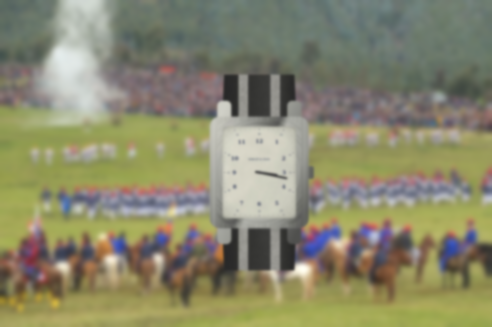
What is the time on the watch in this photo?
3:17
